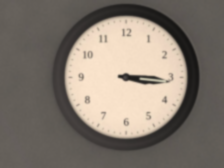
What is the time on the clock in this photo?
3:16
